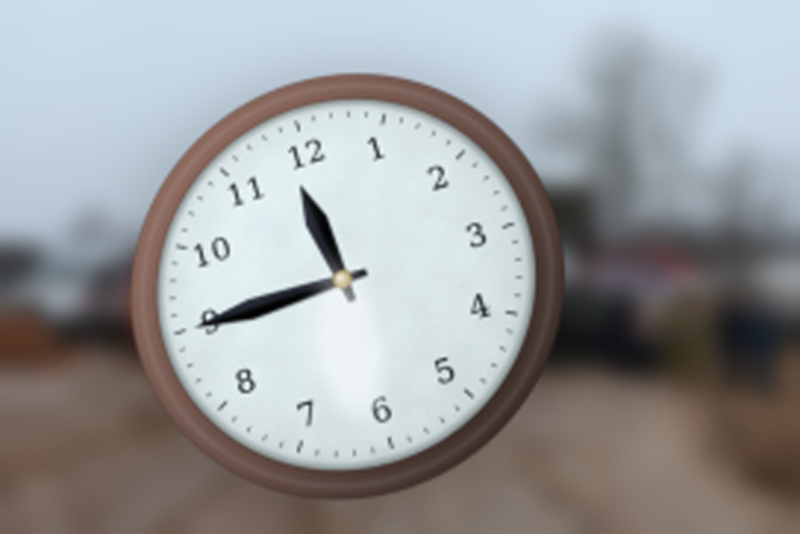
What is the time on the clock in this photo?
11:45
